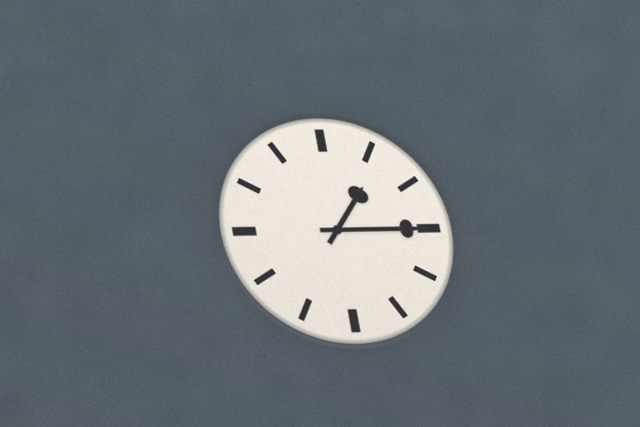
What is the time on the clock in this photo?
1:15
